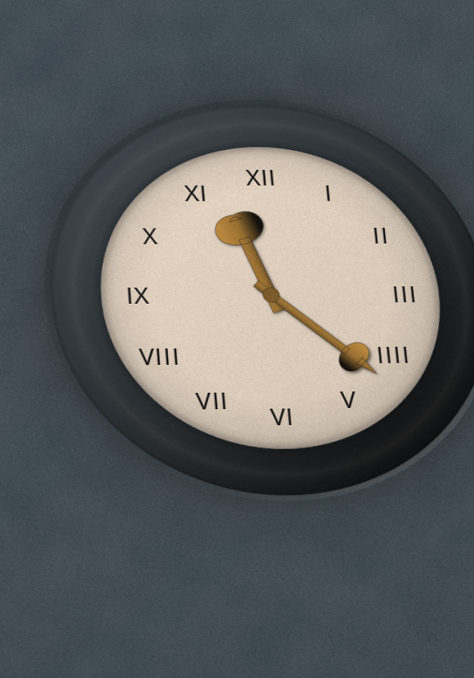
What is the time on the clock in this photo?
11:22
